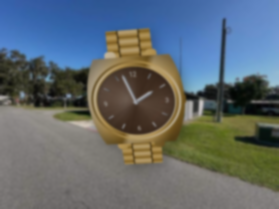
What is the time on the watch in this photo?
1:57
